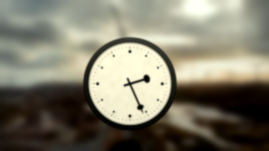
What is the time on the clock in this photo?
2:26
